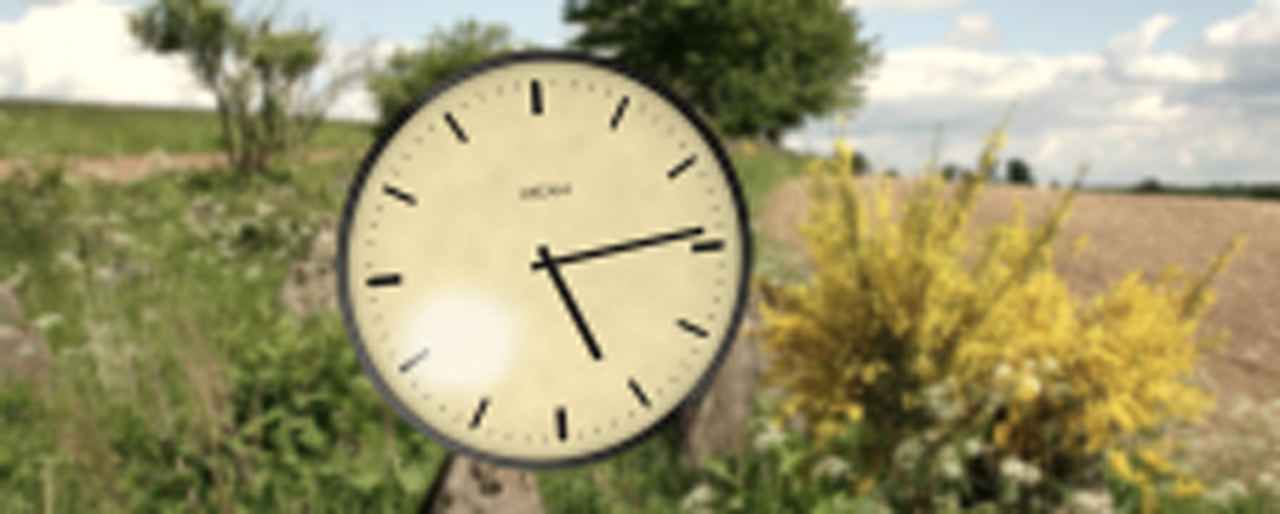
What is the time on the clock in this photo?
5:14
